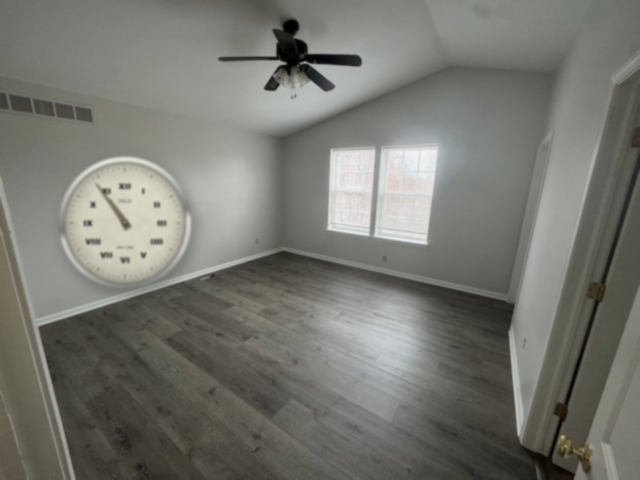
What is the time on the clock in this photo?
10:54
